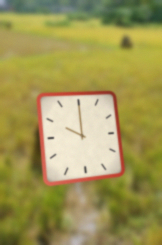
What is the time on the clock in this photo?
10:00
